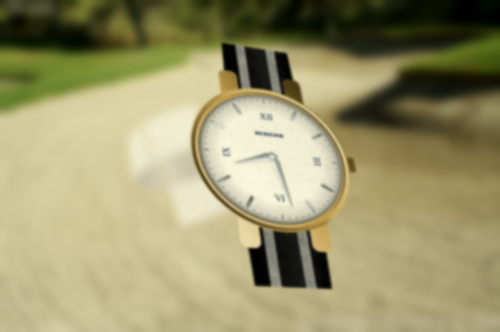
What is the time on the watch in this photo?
8:28
